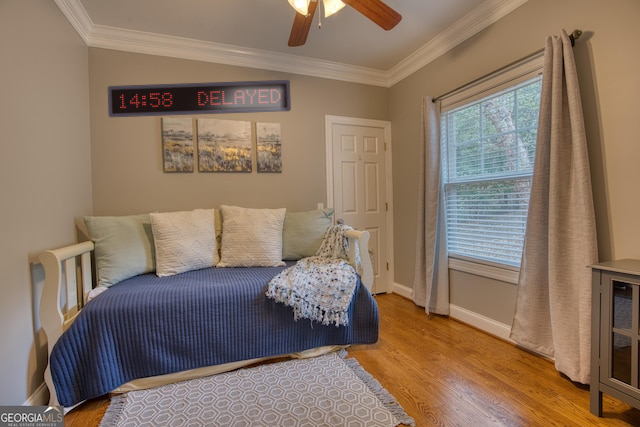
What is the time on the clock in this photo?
14:58
